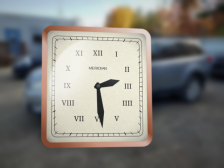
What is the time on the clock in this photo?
2:29
